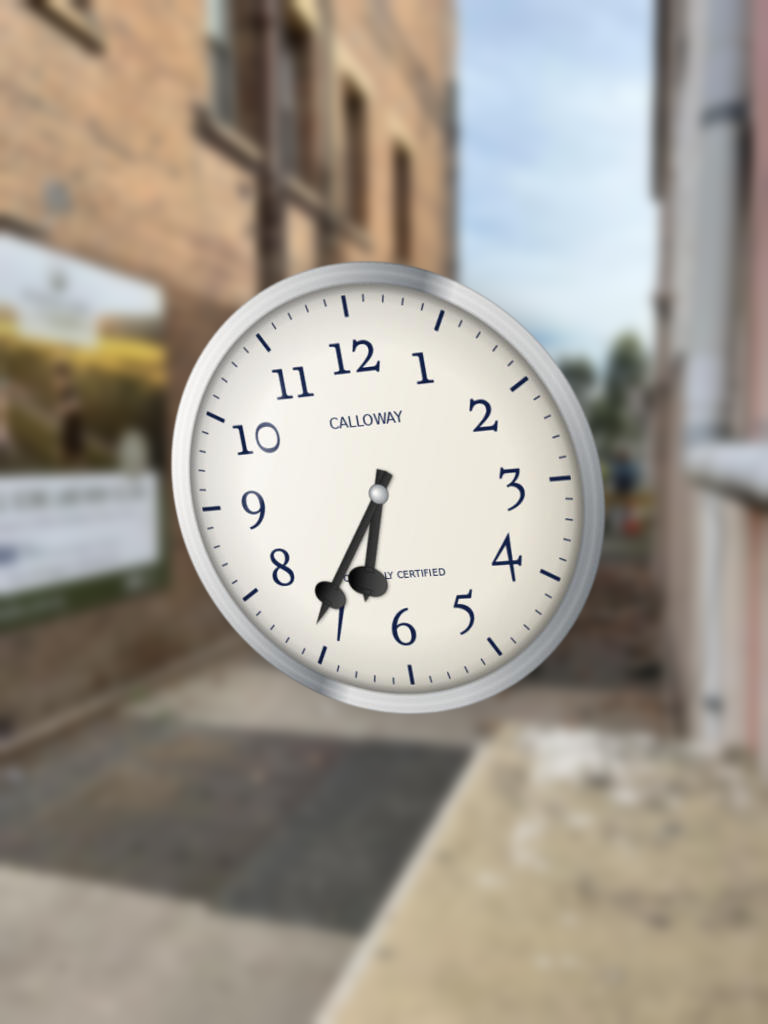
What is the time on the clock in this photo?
6:36
